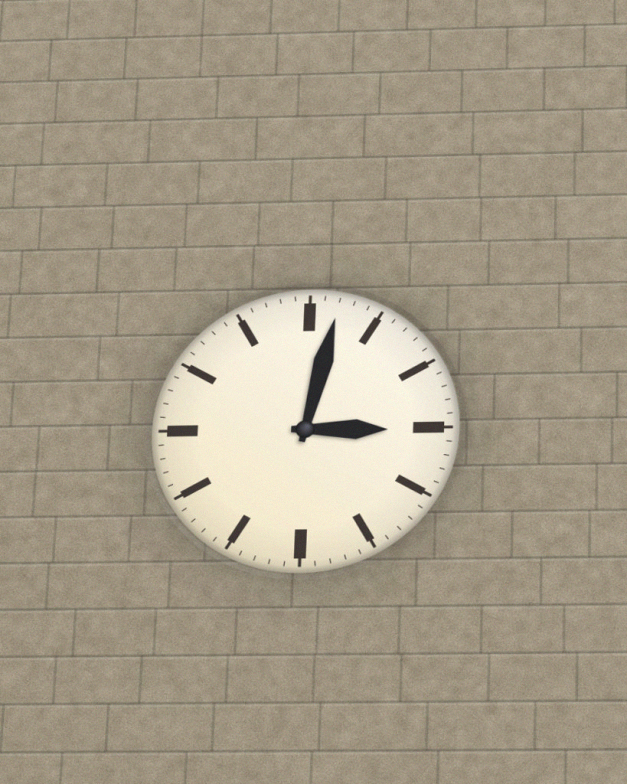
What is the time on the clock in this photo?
3:02
